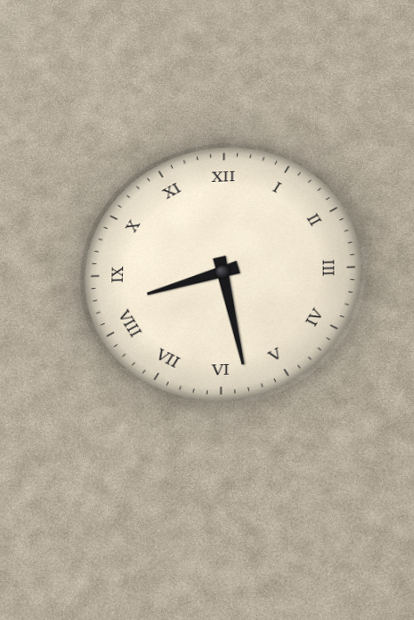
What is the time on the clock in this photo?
8:28
